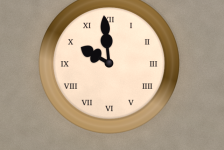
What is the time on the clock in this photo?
9:59
